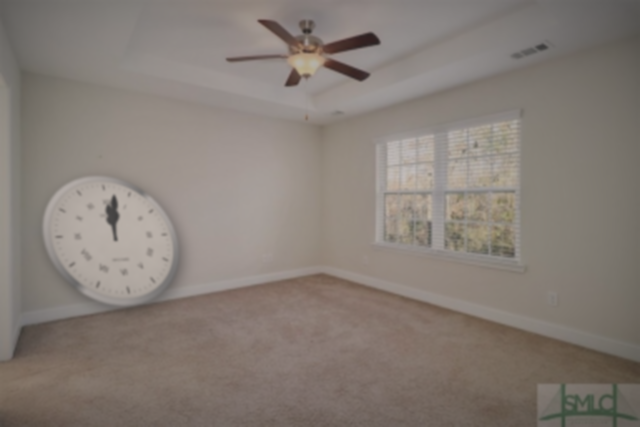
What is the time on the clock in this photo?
12:02
